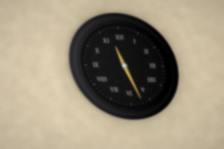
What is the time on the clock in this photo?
11:27
